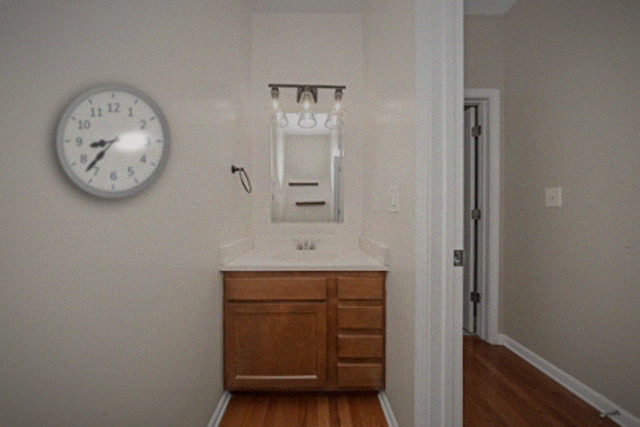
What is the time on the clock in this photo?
8:37
